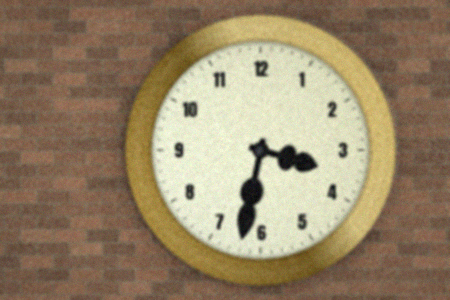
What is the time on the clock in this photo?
3:32
